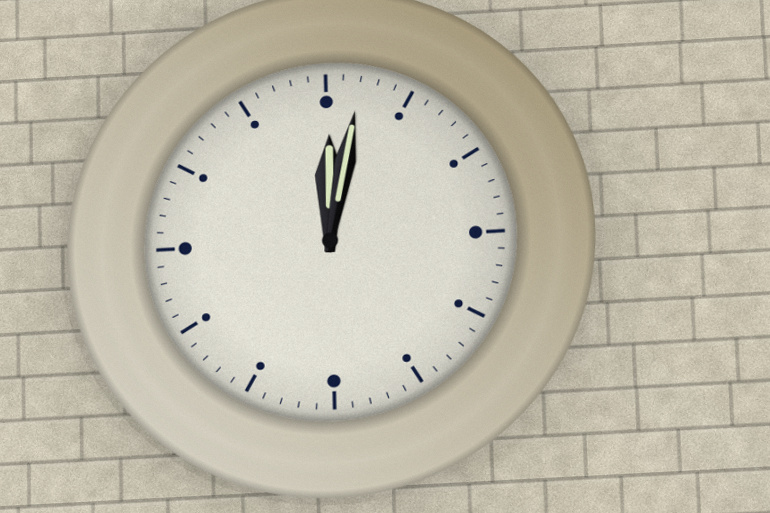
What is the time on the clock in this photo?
12:02
